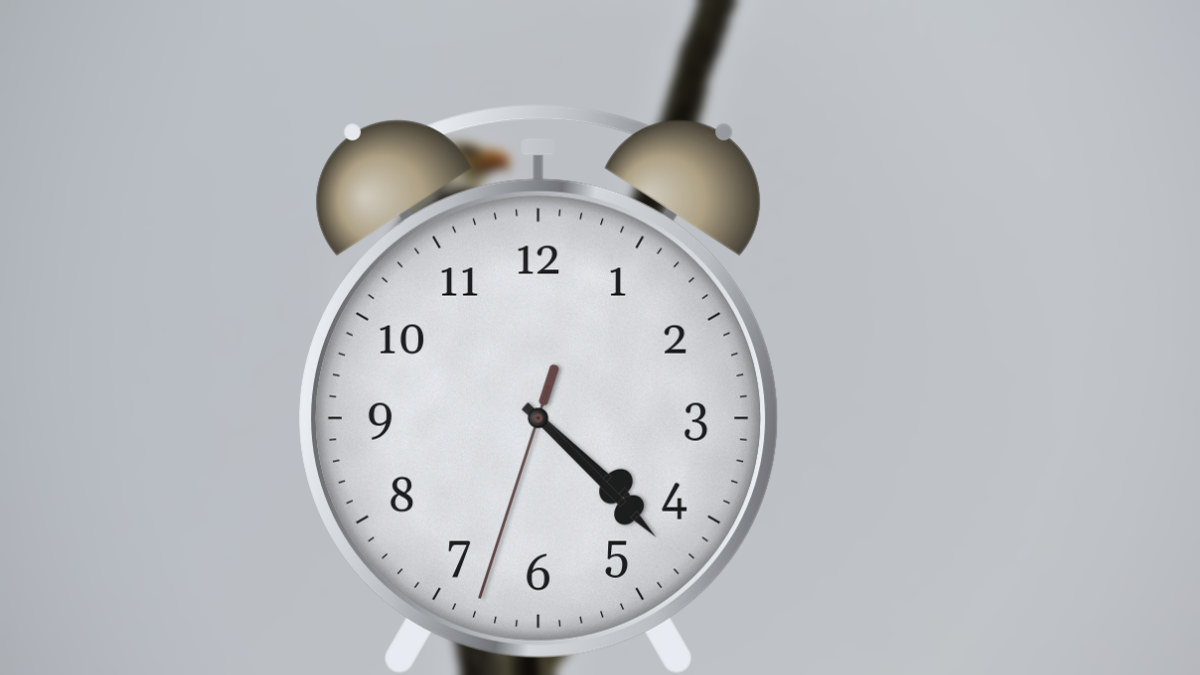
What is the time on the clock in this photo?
4:22:33
